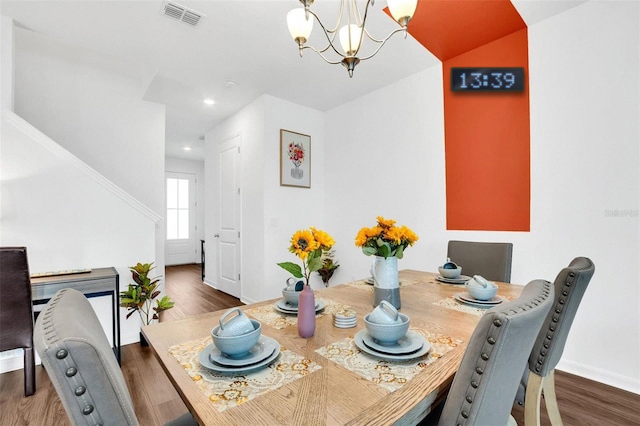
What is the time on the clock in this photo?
13:39
